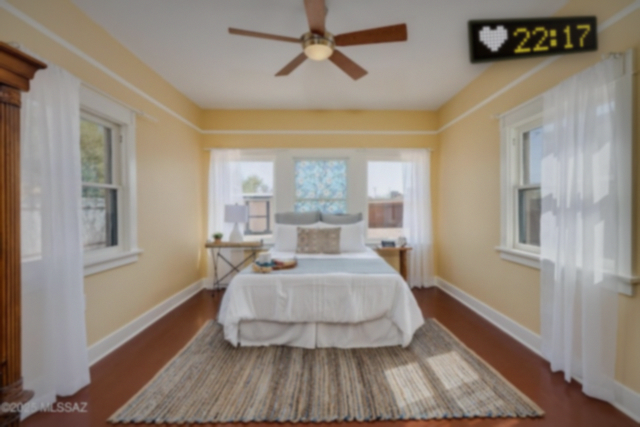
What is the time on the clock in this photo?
22:17
